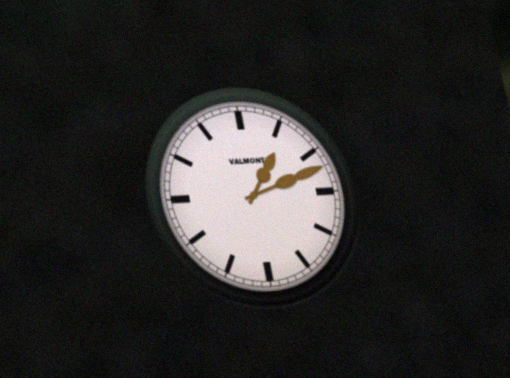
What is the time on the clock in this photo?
1:12
